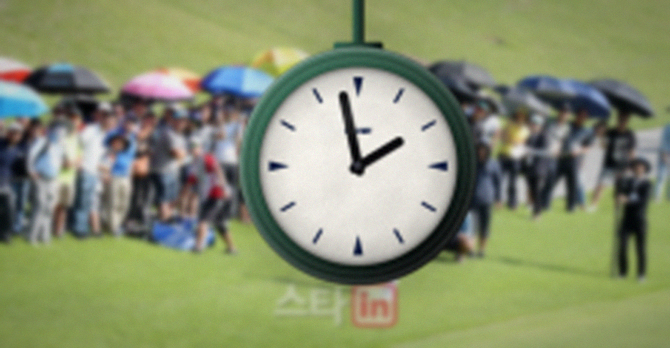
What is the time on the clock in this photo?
1:58
